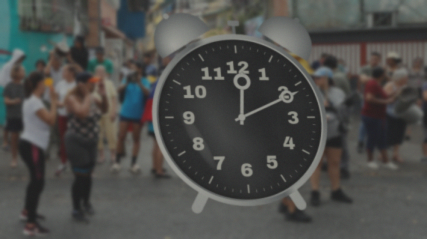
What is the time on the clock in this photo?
12:11
